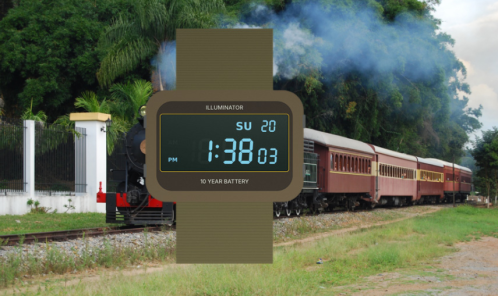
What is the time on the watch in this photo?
1:38:03
